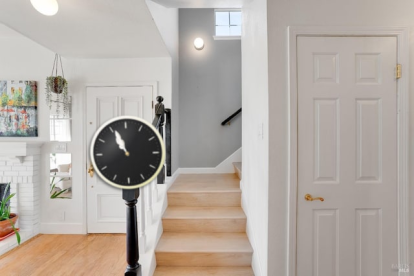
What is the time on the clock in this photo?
10:56
